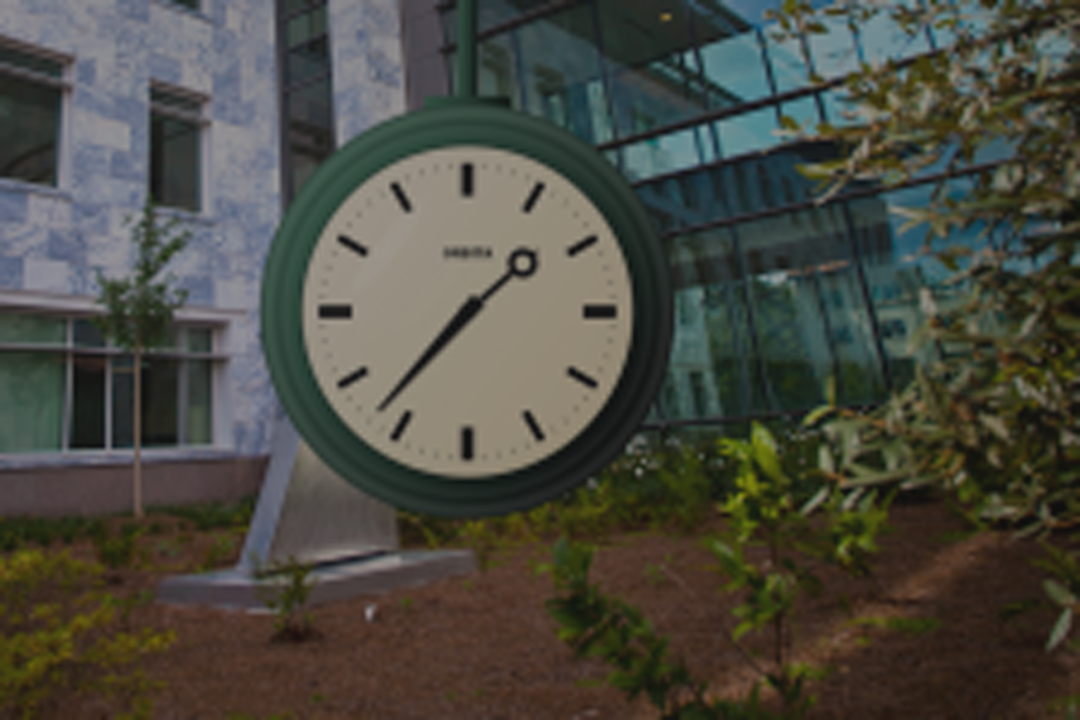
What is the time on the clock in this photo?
1:37
